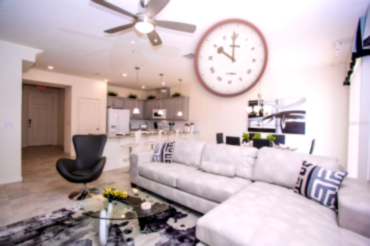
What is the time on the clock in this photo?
9:59
